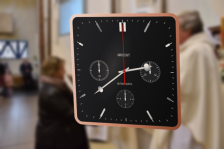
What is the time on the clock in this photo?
2:39
